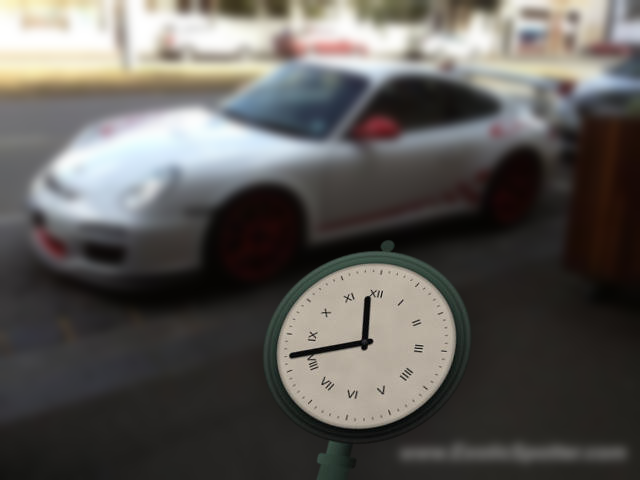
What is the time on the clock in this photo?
11:42
